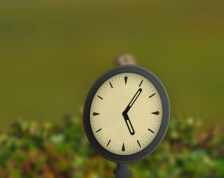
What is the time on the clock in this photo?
5:06
